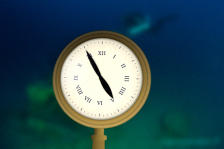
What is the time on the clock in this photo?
4:55
